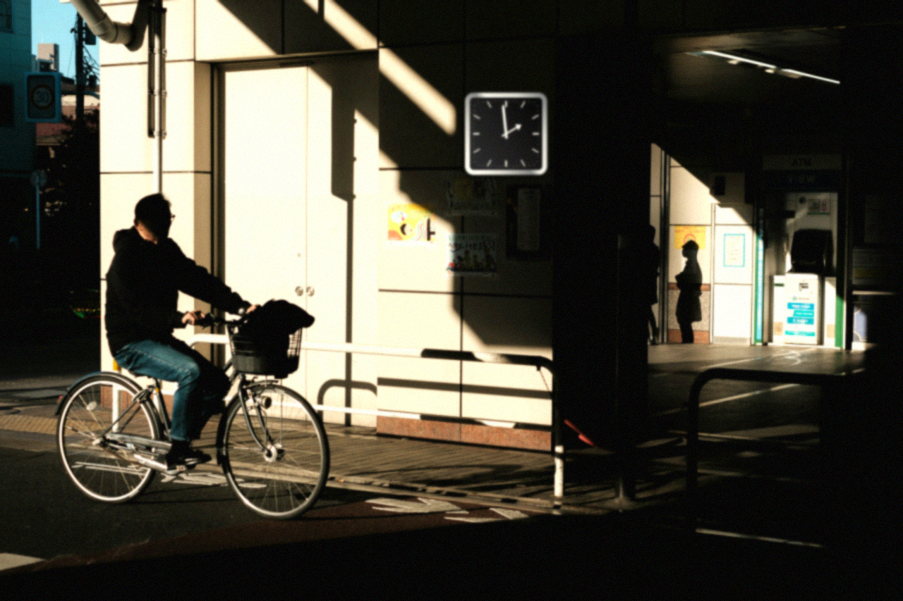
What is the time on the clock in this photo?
1:59
